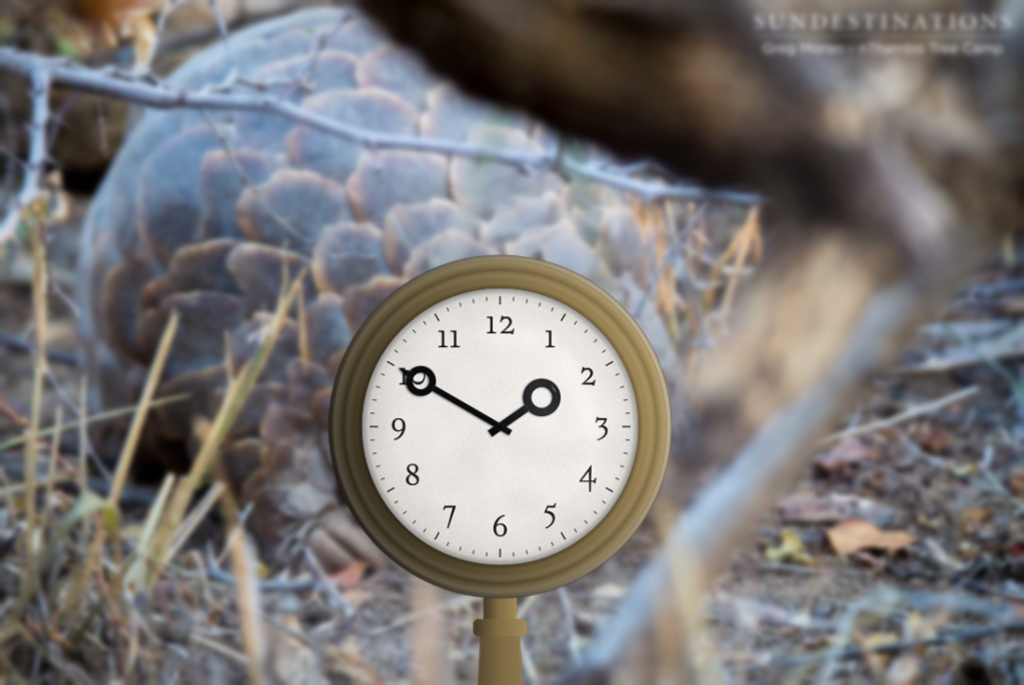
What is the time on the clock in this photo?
1:50
